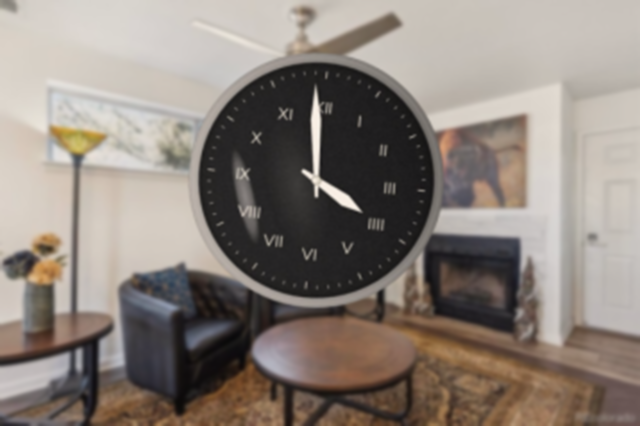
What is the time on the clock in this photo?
3:59
